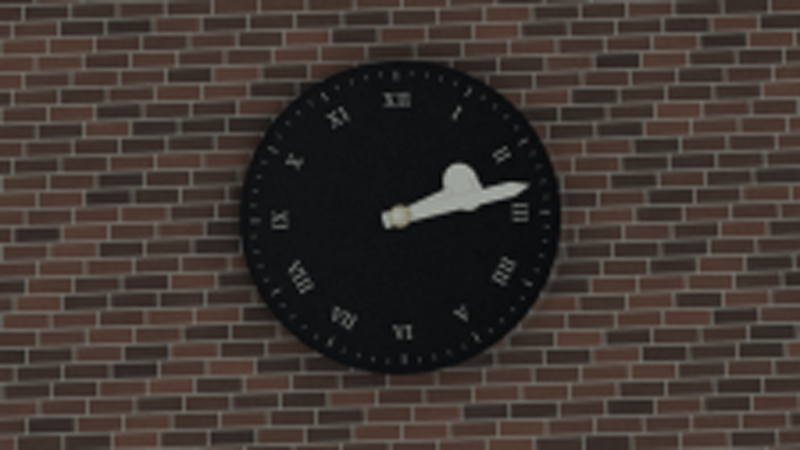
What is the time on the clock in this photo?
2:13
